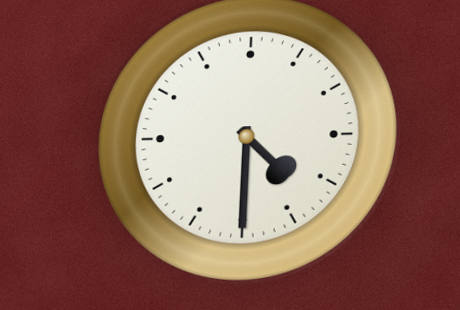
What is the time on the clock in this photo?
4:30
